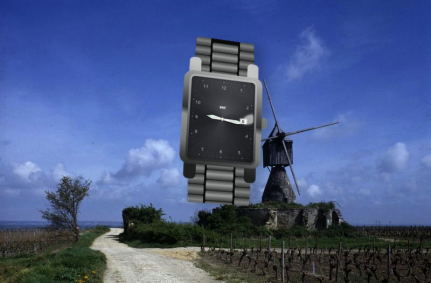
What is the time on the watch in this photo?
9:16
